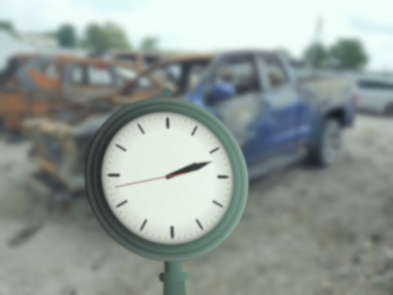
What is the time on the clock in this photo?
2:11:43
